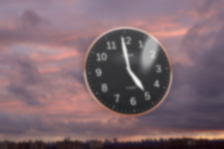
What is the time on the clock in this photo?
4:59
